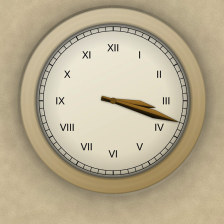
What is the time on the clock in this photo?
3:18
